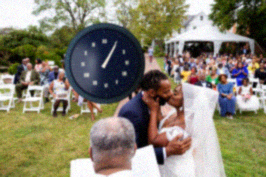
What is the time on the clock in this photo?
1:05
